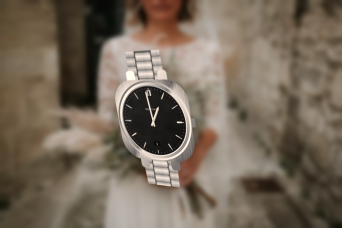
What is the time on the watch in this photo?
12:59
